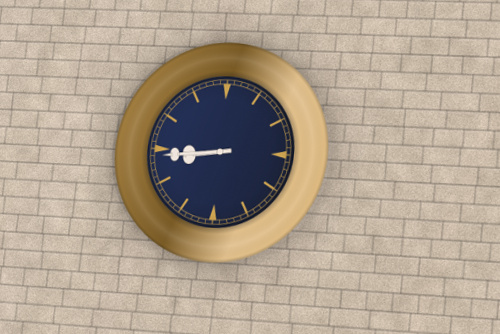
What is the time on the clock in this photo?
8:44
